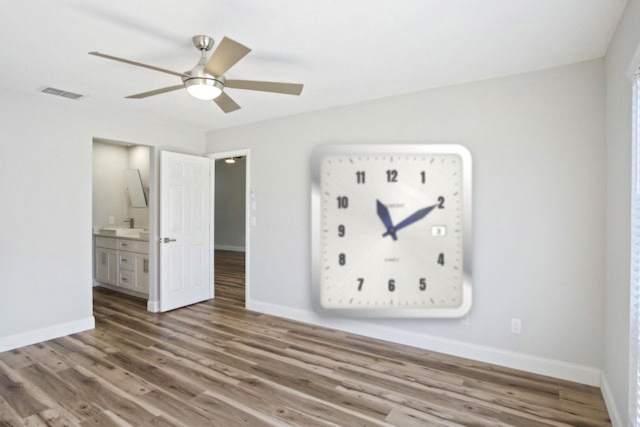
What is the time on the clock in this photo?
11:10
